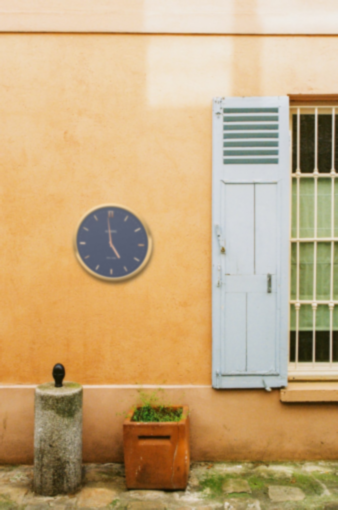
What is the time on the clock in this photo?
4:59
